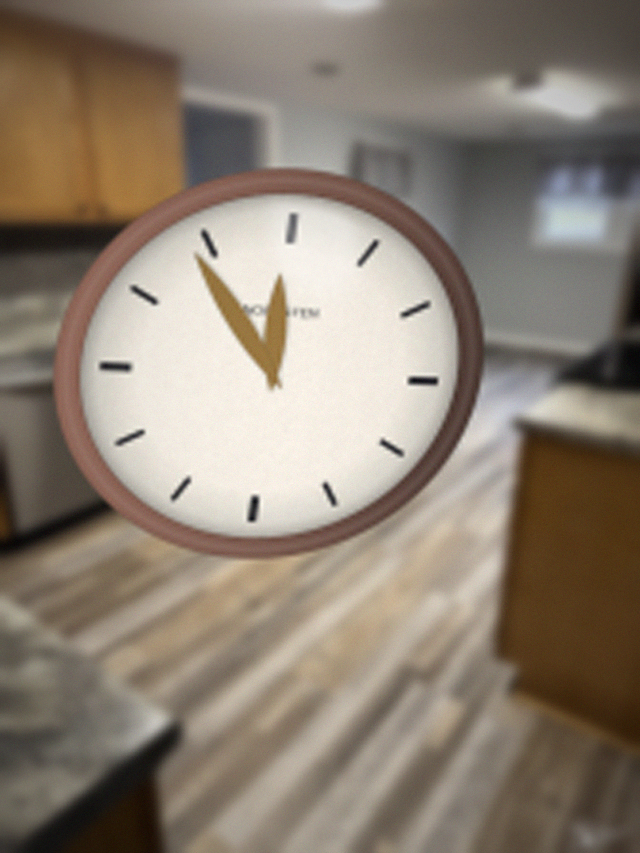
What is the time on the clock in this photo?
11:54
